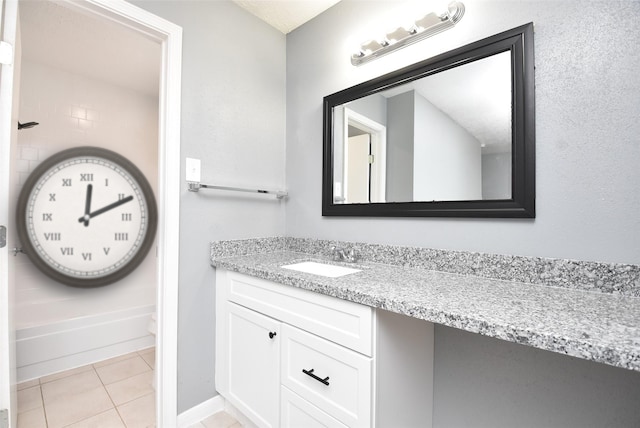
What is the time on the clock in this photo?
12:11
